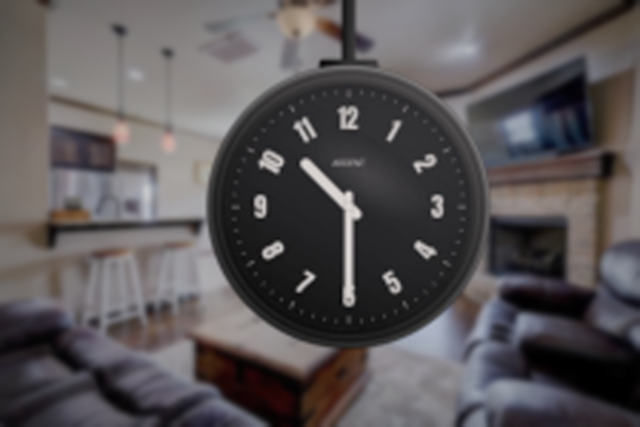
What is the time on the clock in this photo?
10:30
